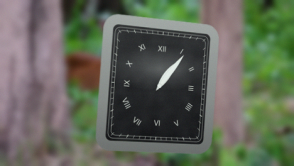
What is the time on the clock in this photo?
1:06
